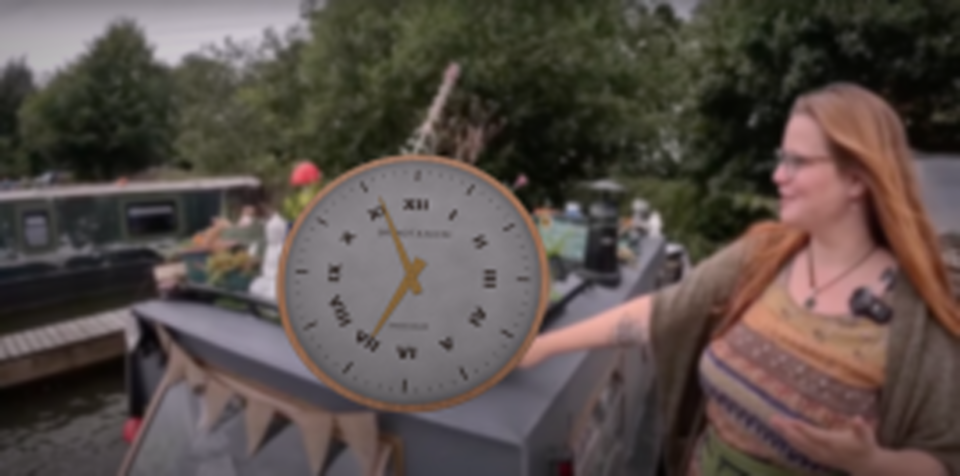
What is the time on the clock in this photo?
6:56
